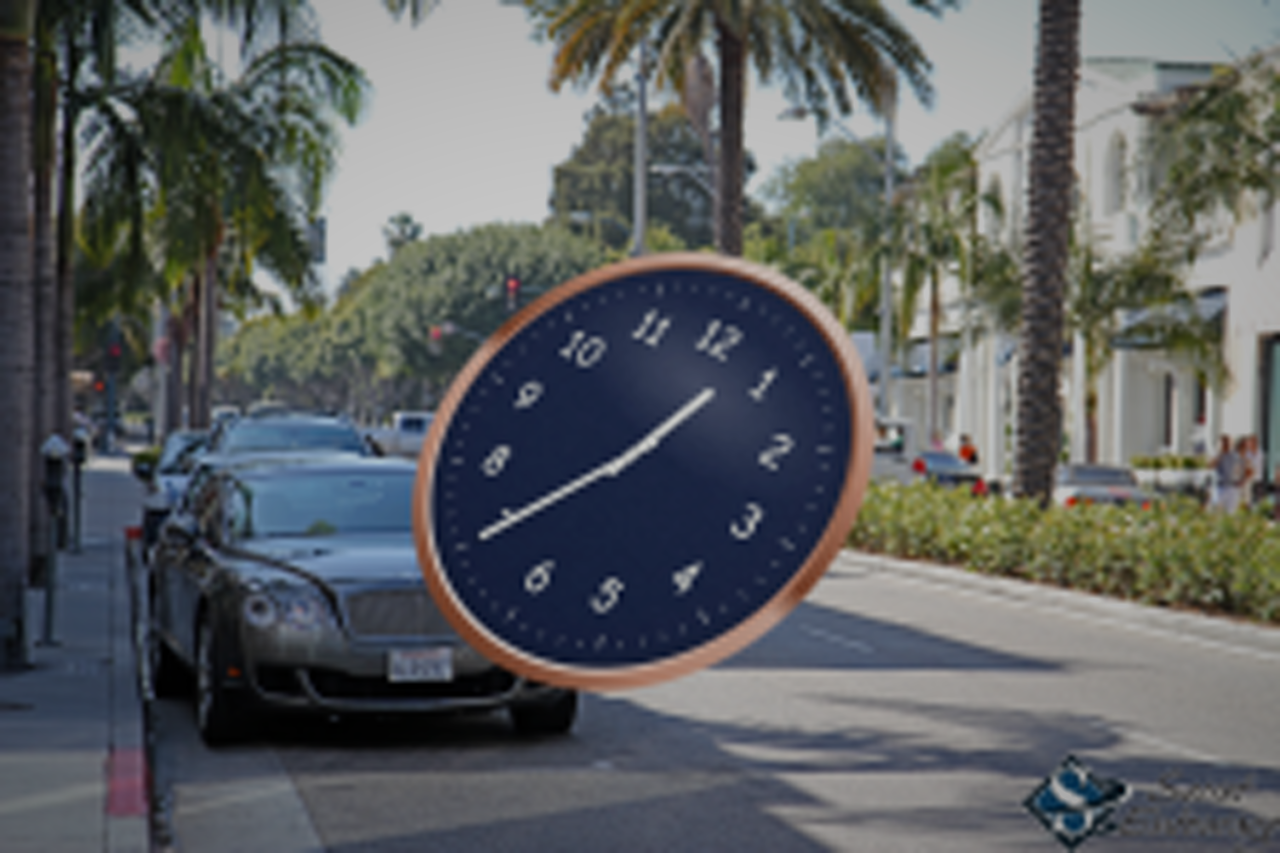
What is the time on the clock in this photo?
12:35
